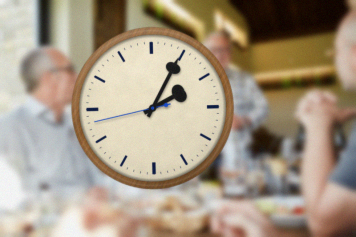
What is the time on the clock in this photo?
2:04:43
